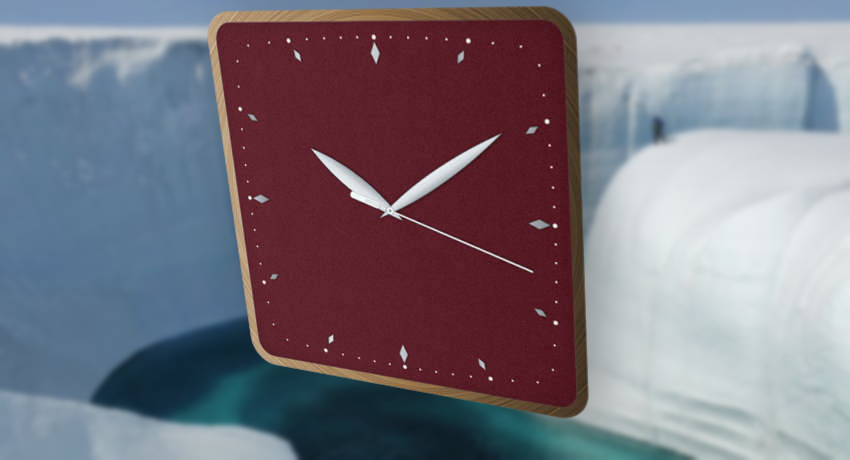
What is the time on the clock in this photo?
10:09:18
